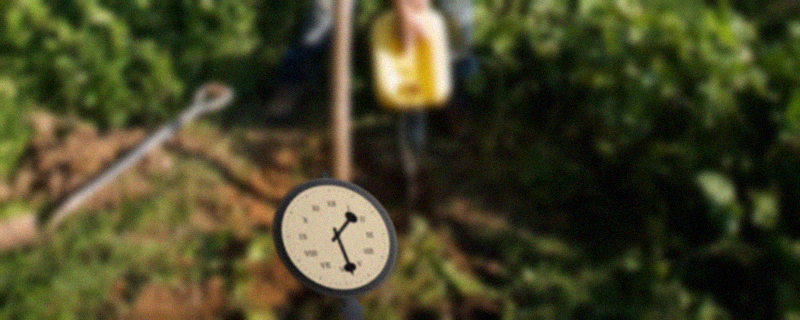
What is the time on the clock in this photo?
1:28
